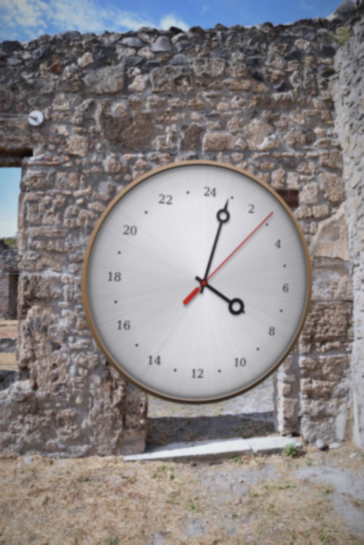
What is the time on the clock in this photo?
8:02:07
